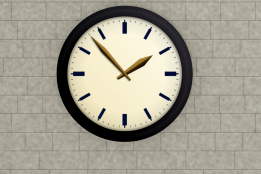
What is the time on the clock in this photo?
1:53
